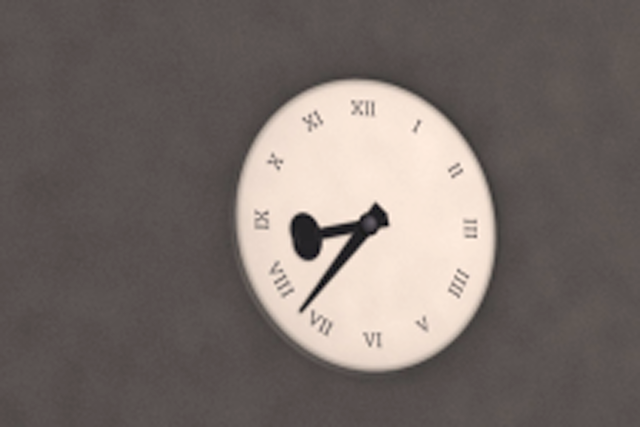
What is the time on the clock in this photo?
8:37
